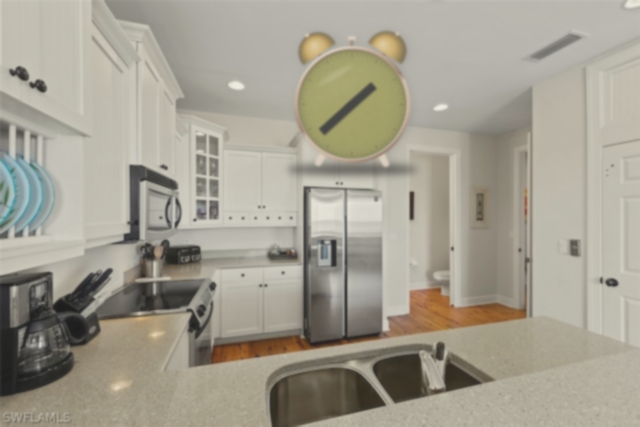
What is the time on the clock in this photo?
1:38
